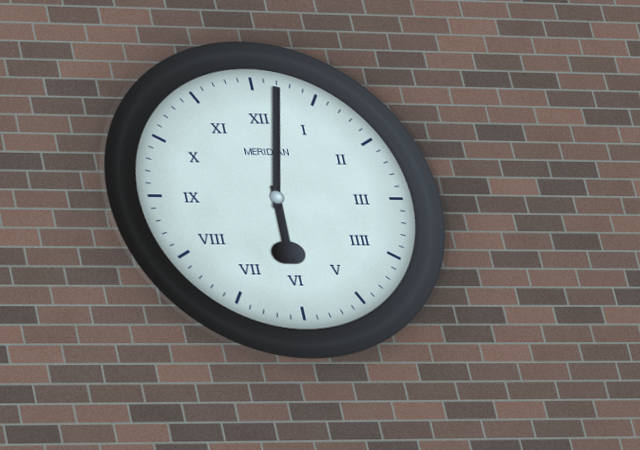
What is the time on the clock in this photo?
6:02
